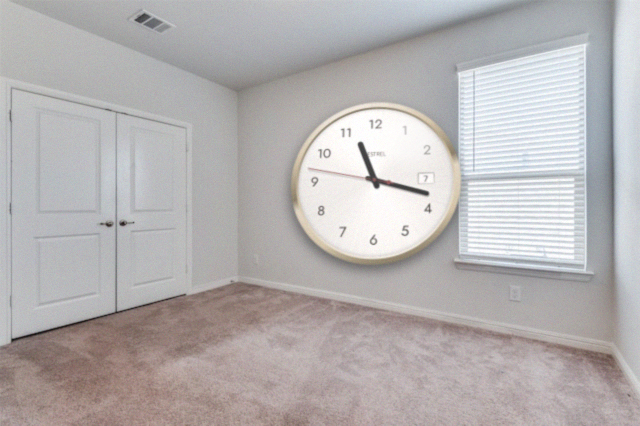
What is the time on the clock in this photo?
11:17:47
